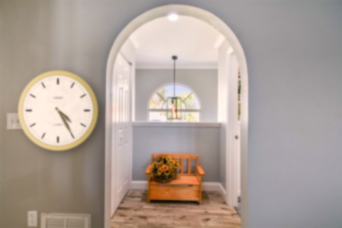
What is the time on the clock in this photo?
4:25
